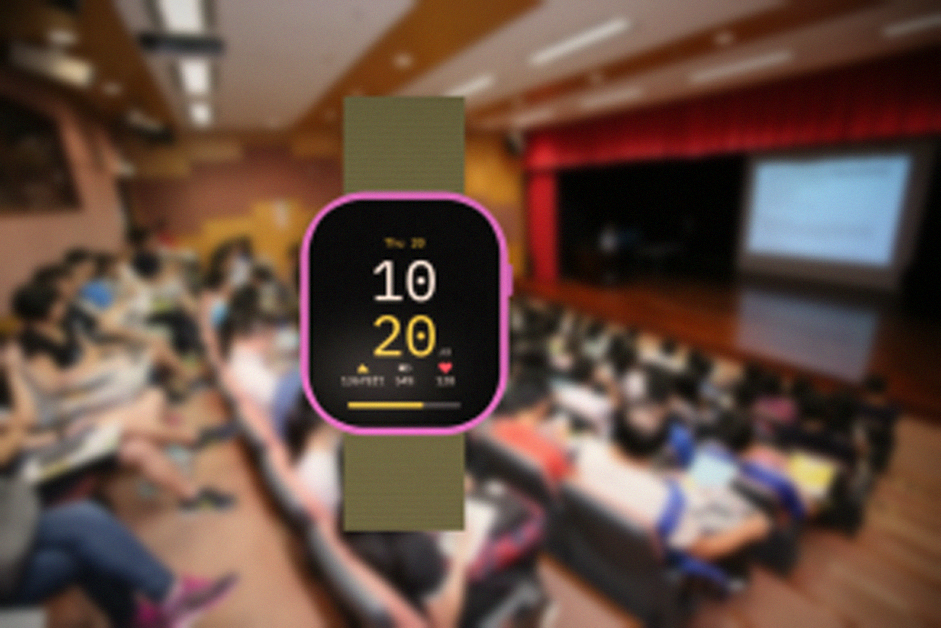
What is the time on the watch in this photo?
10:20
